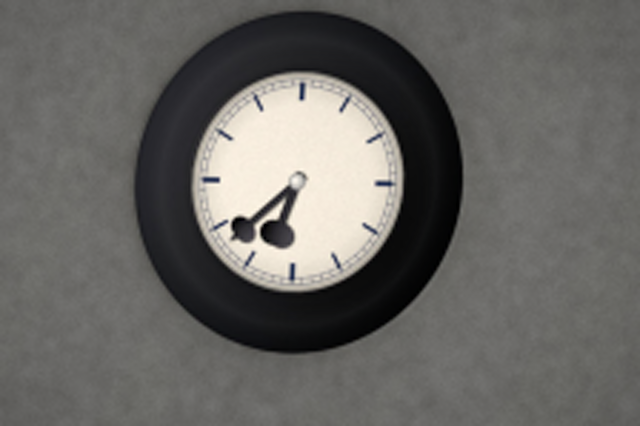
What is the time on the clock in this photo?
6:38
